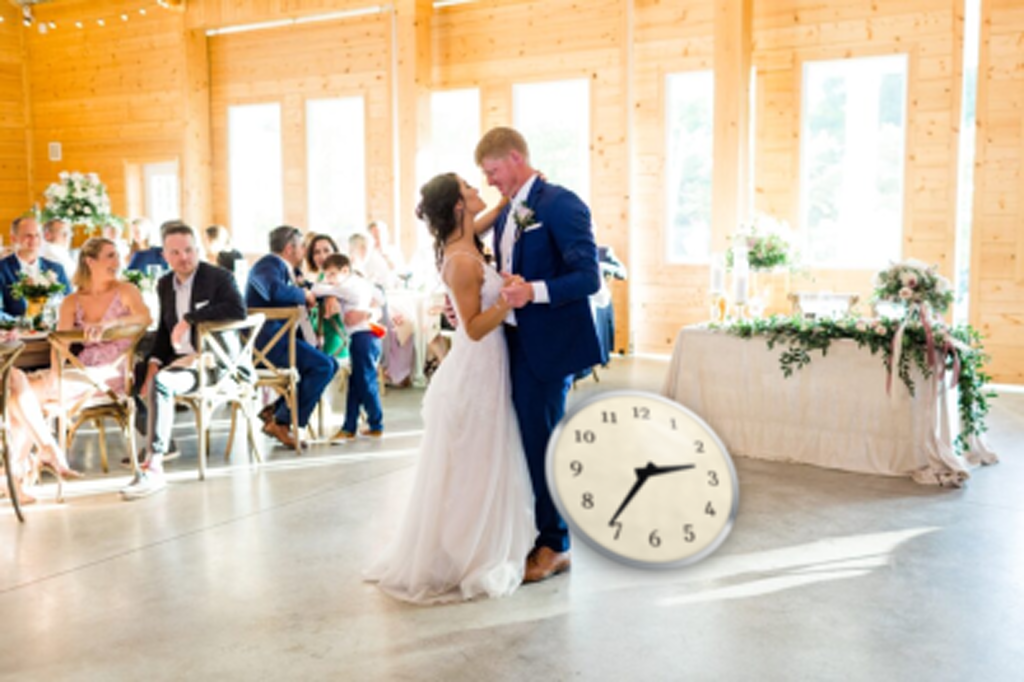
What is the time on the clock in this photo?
2:36
